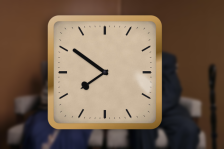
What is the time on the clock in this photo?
7:51
